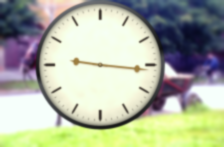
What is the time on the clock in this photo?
9:16
